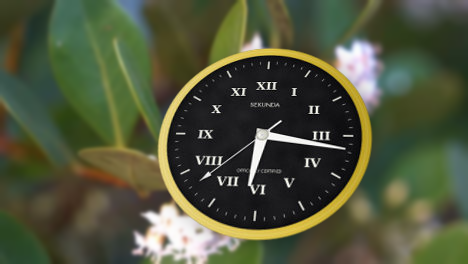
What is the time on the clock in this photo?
6:16:38
